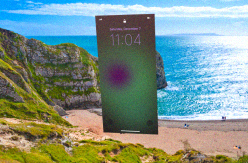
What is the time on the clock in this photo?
11:04
